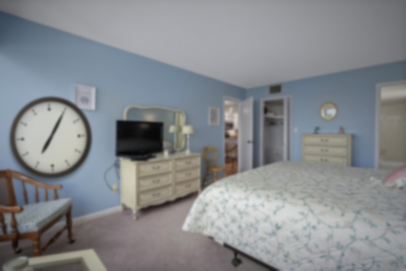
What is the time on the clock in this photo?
7:05
